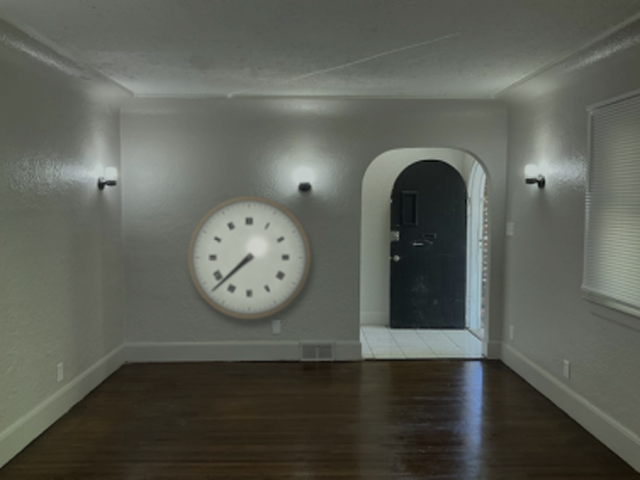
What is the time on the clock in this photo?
7:38
